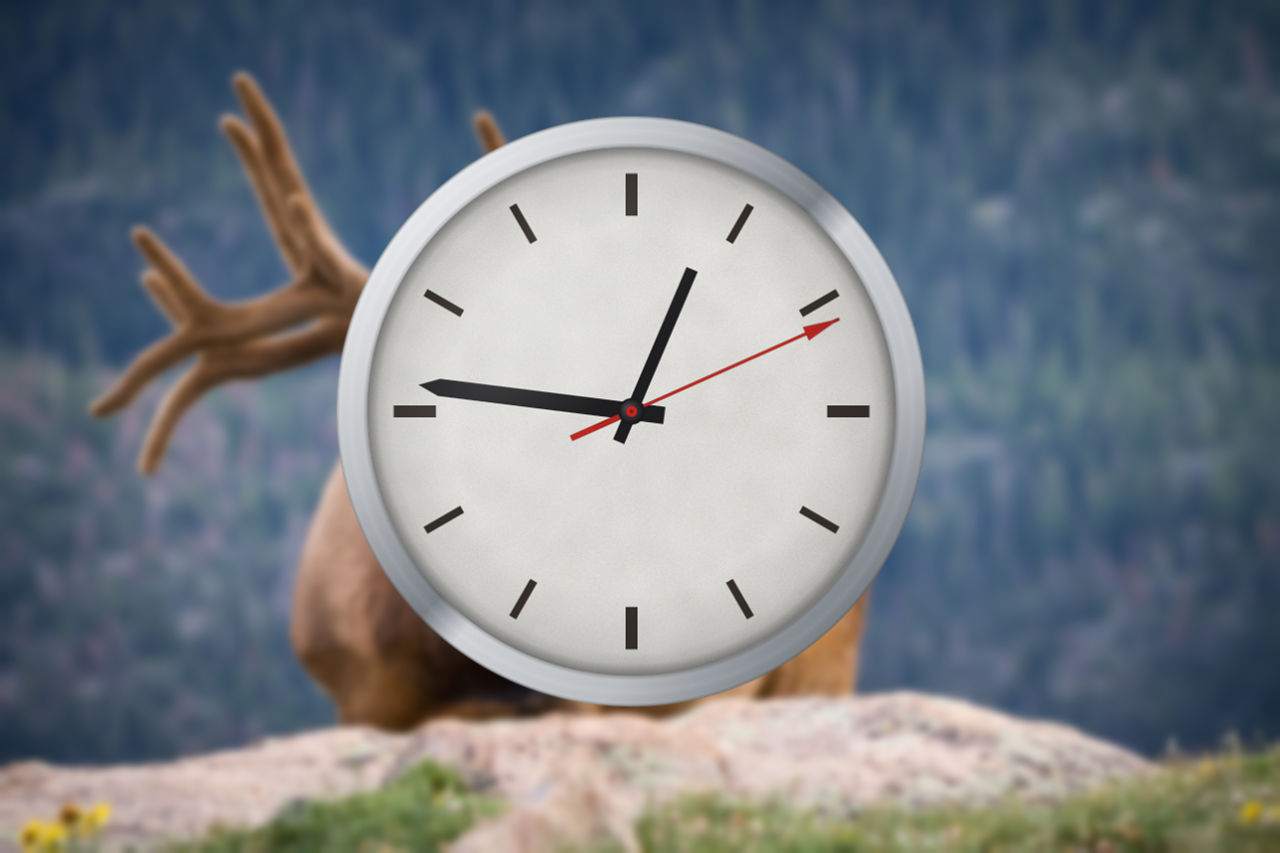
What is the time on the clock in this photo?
12:46:11
